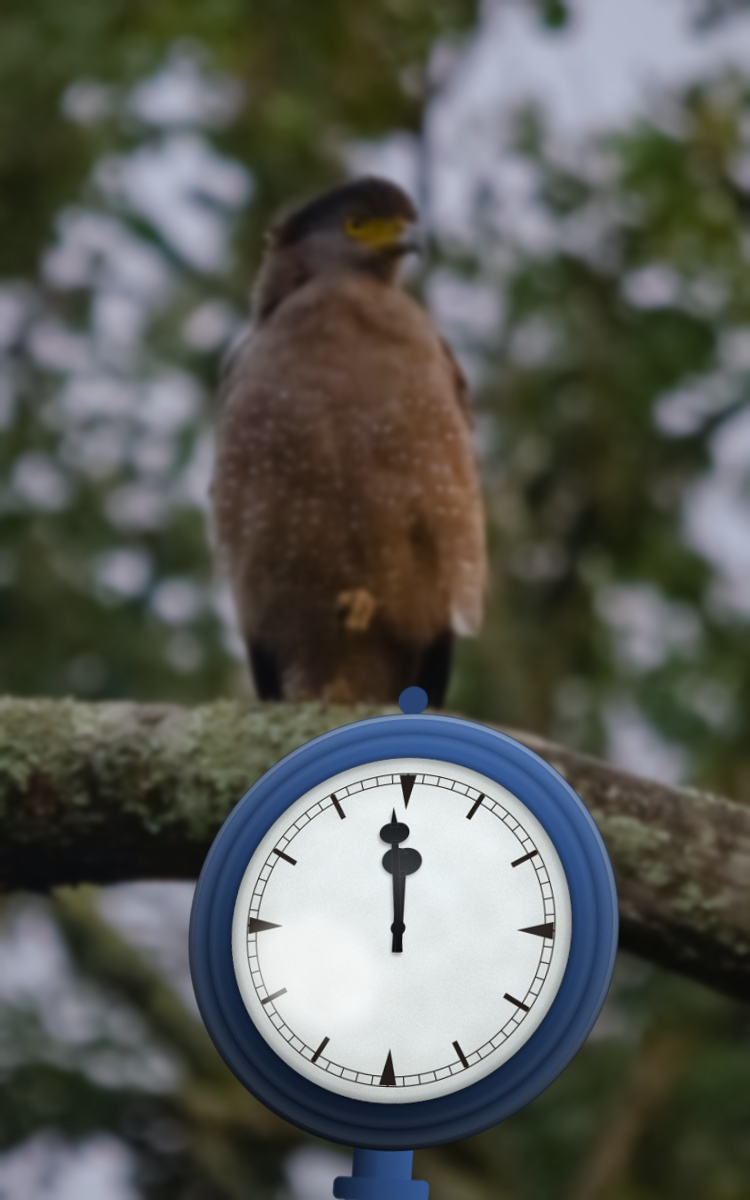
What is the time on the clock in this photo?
11:59
